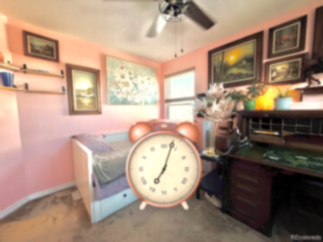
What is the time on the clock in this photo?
7:03
